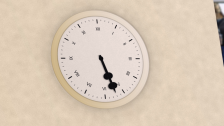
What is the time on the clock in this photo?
5:27
